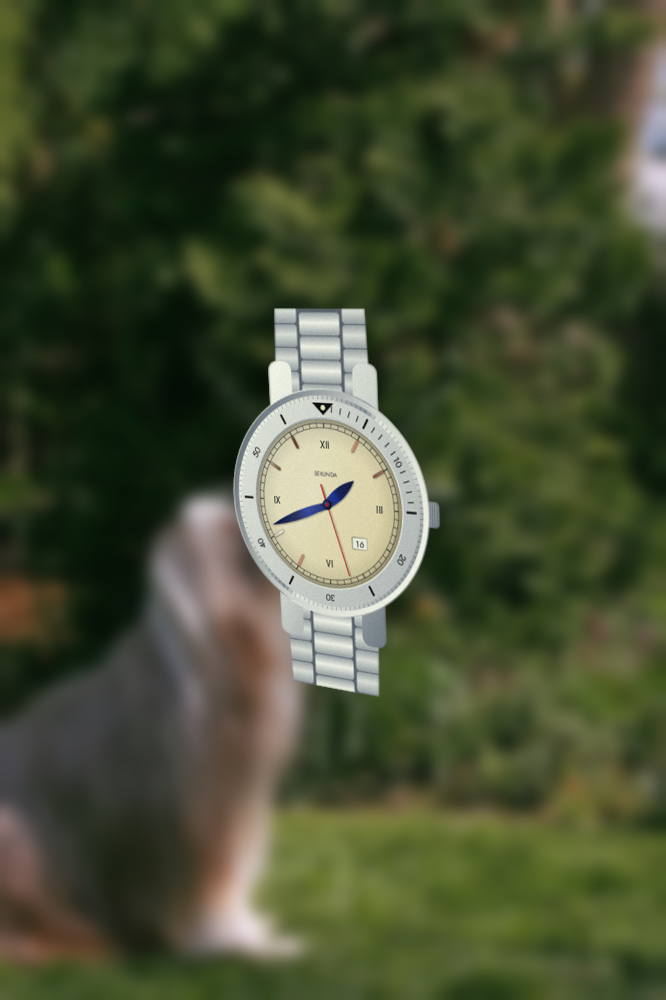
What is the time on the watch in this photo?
1:41:27
